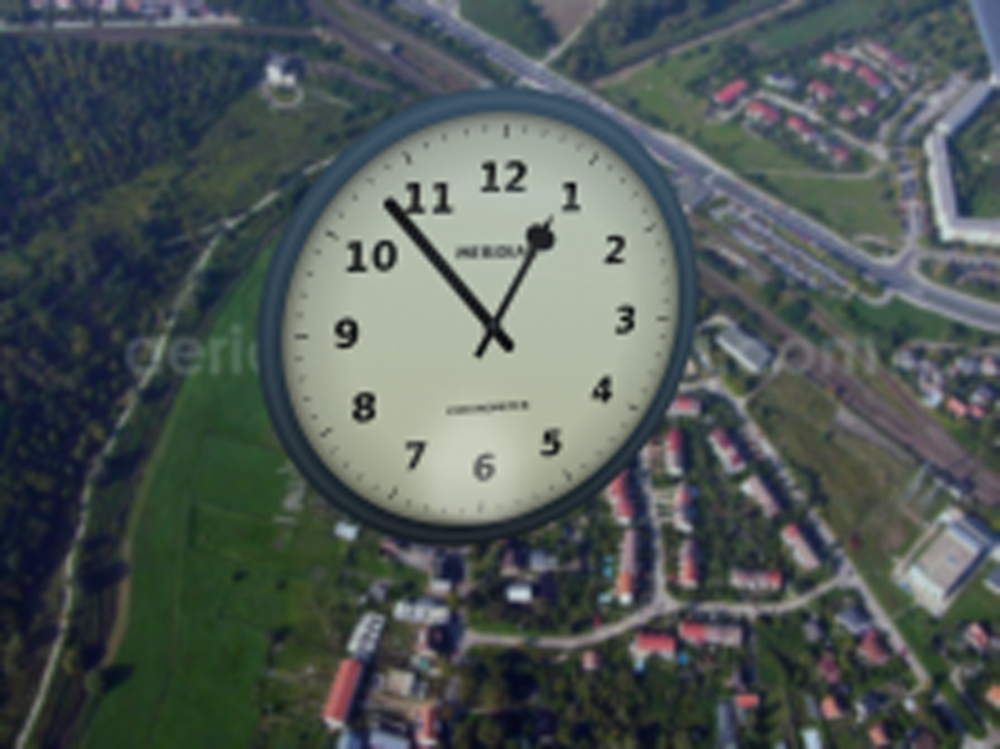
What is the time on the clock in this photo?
12:53
